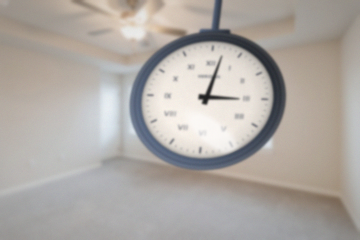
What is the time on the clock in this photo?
3:02
